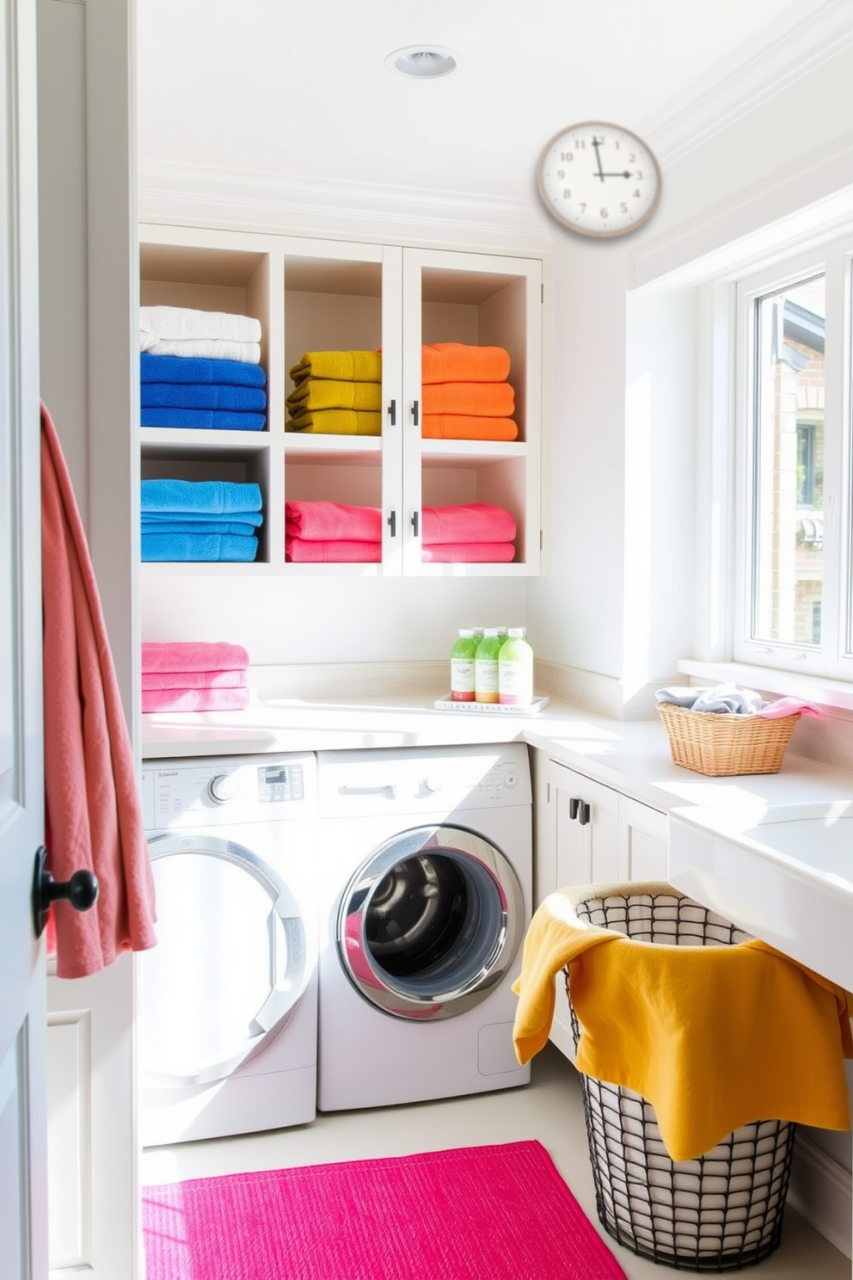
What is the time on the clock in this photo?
2:59
